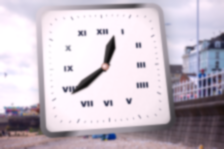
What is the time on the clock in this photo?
12:39
